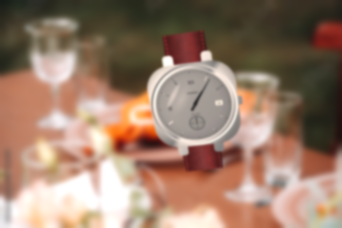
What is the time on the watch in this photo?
1:06
